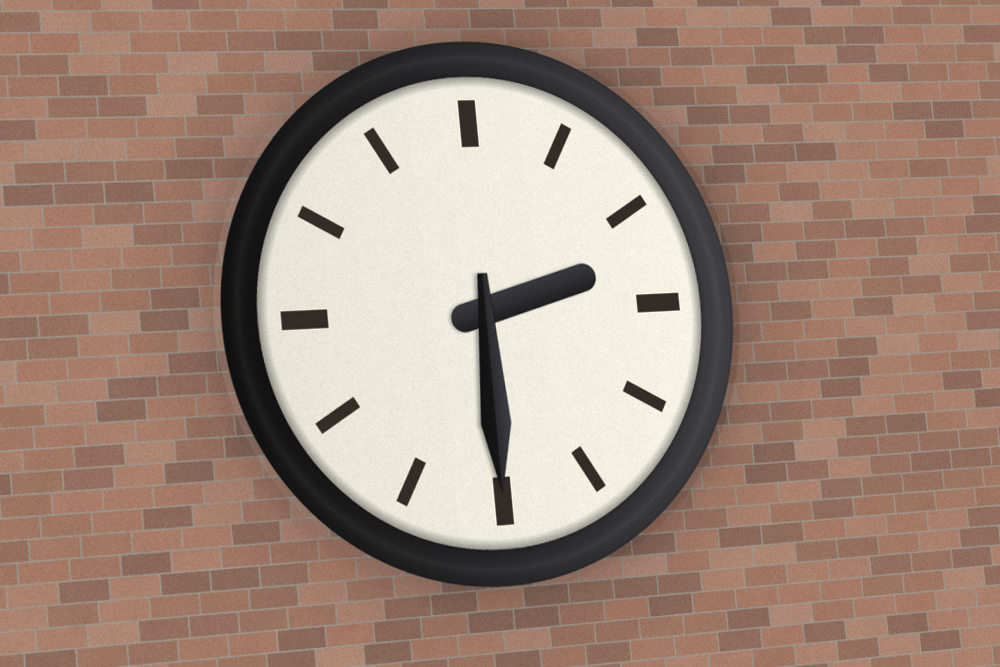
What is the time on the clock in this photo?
2:30
